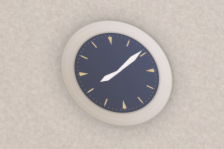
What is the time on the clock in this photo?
8:09
